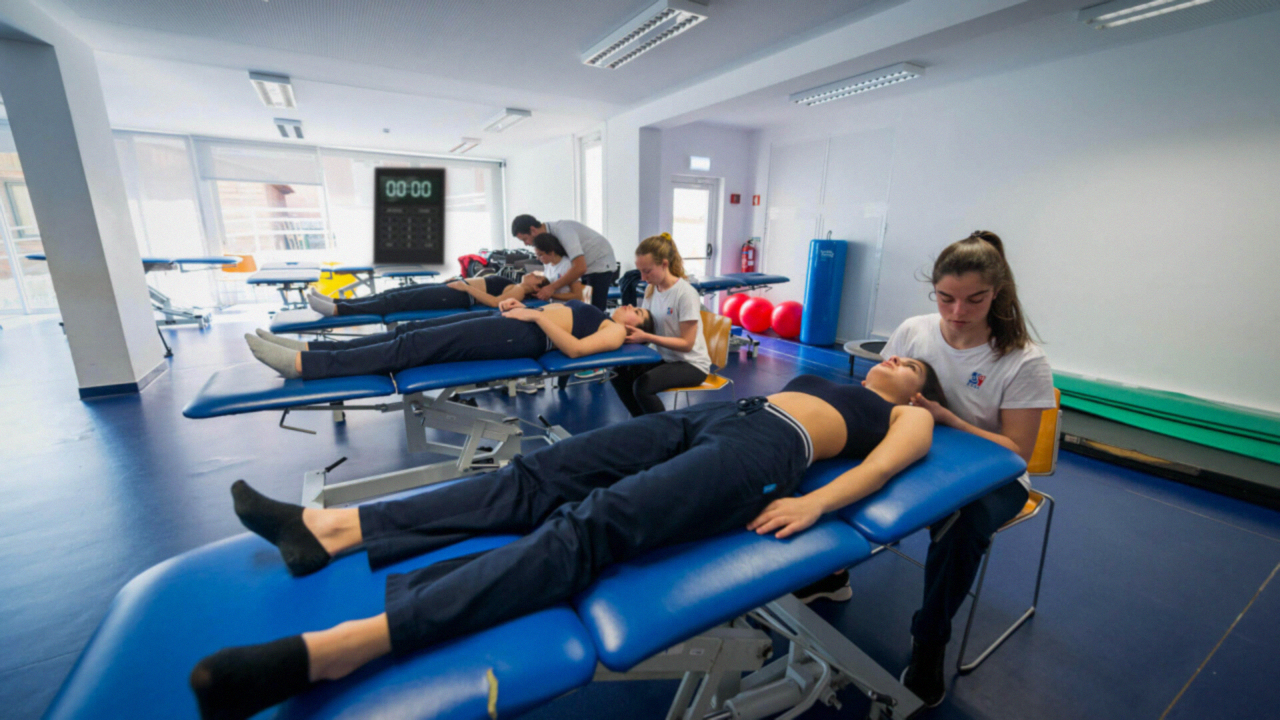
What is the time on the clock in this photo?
0:00
